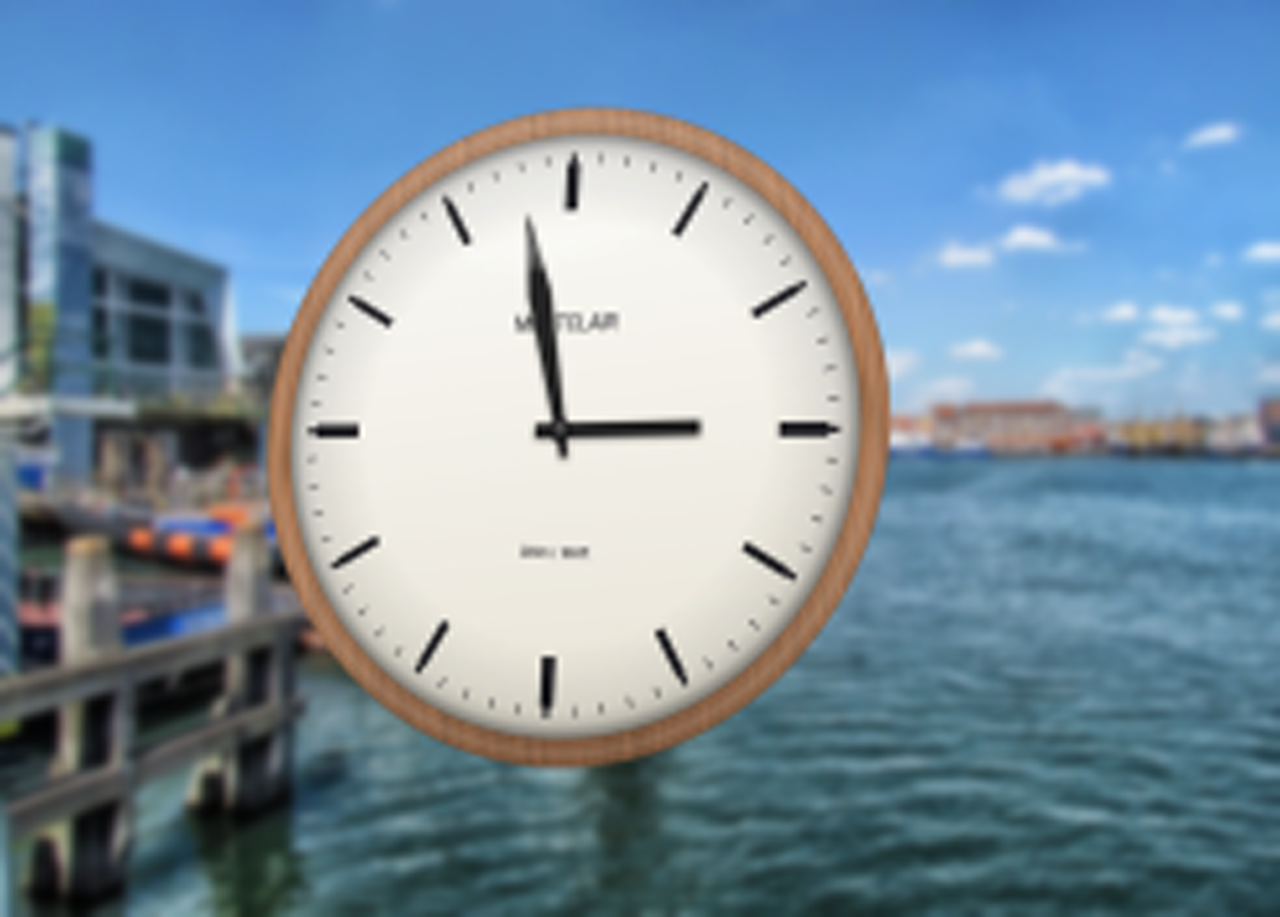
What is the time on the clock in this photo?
2:58
